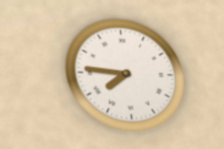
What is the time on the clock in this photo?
7:46
